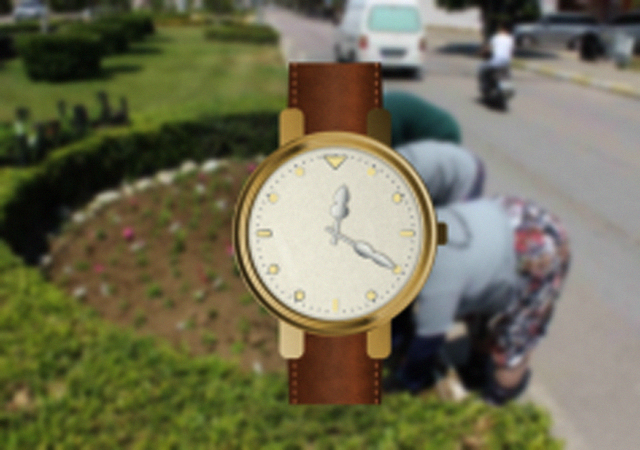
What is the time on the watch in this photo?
12:20
